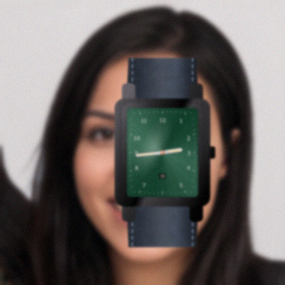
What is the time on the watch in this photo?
2:44
